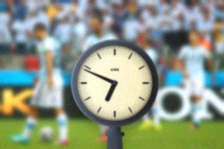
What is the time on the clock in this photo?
6:49
